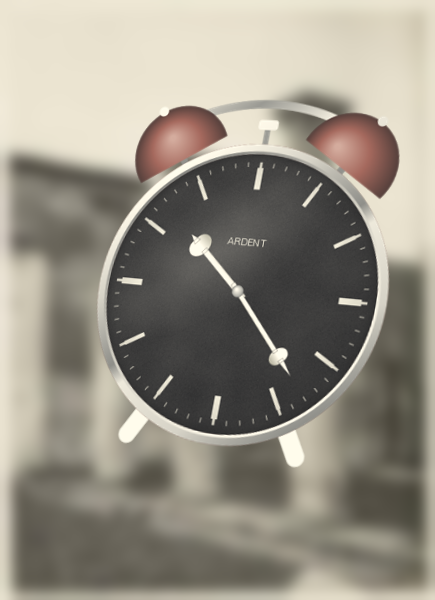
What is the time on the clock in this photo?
10:23
